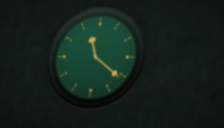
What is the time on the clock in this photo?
11:21
